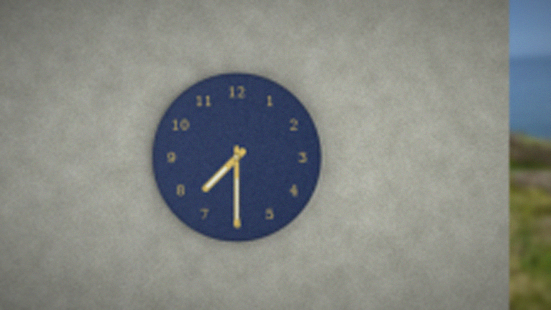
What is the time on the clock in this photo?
7:30
